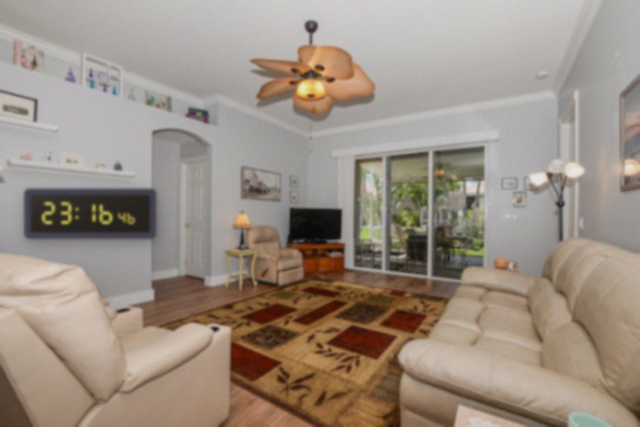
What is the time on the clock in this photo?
23:16
